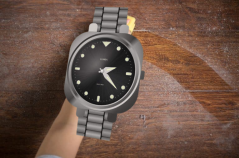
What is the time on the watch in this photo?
2:22
